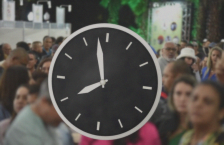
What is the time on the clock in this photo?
7:58
